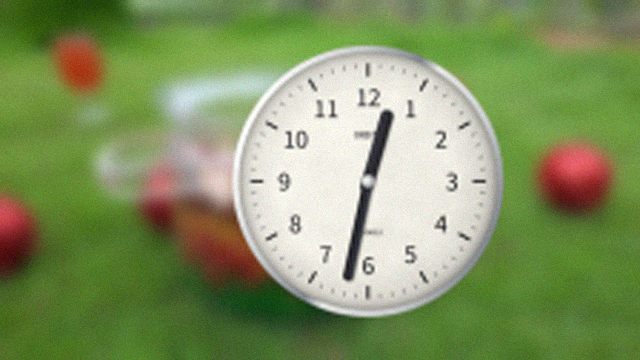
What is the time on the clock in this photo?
12:32
